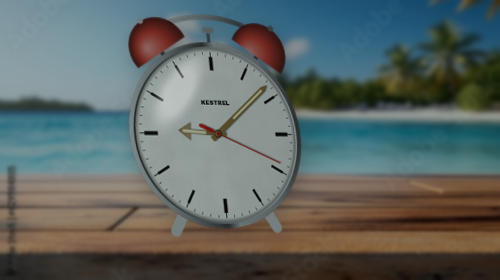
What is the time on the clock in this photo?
9:08:19
